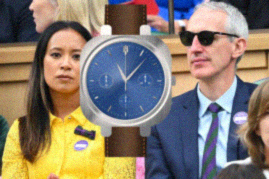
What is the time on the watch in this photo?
11:07
